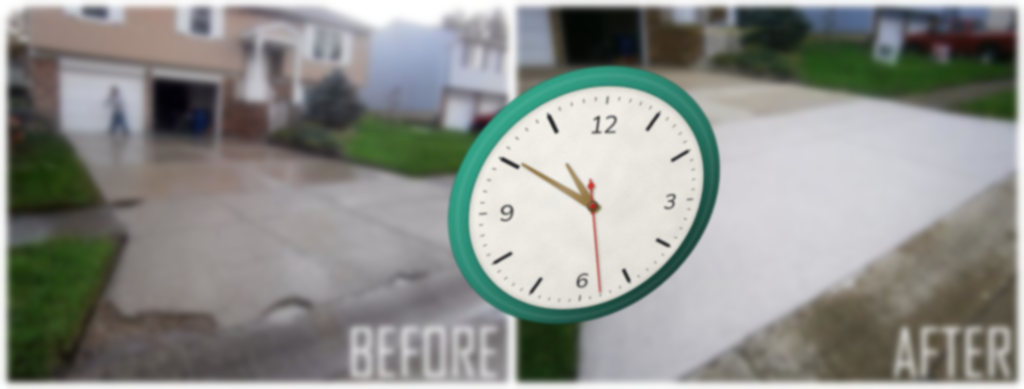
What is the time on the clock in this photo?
10:50:28
